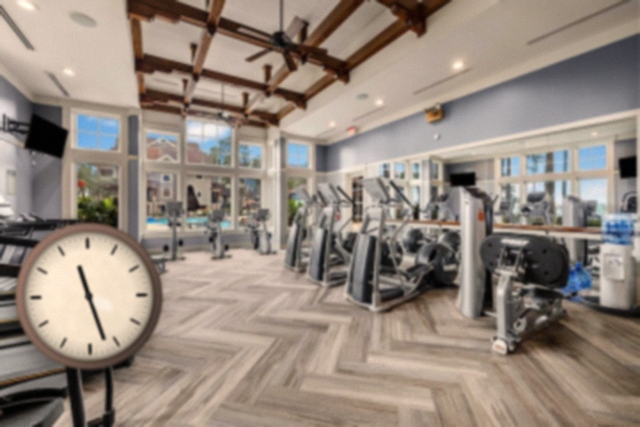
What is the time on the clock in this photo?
11:27
